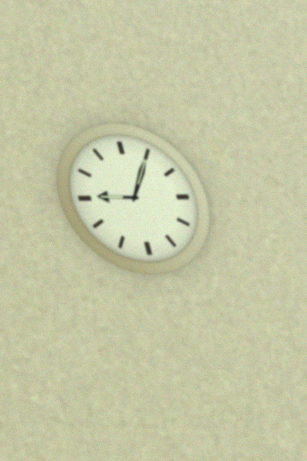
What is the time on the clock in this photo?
9:05
